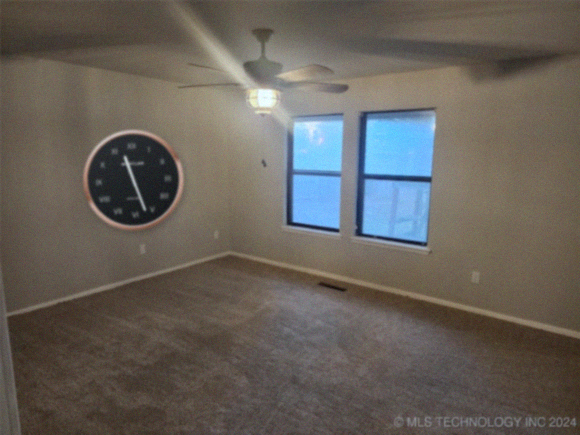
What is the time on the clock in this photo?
11:27
